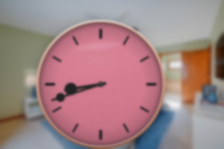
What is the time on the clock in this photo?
8:42
